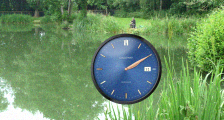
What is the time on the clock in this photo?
2:10
